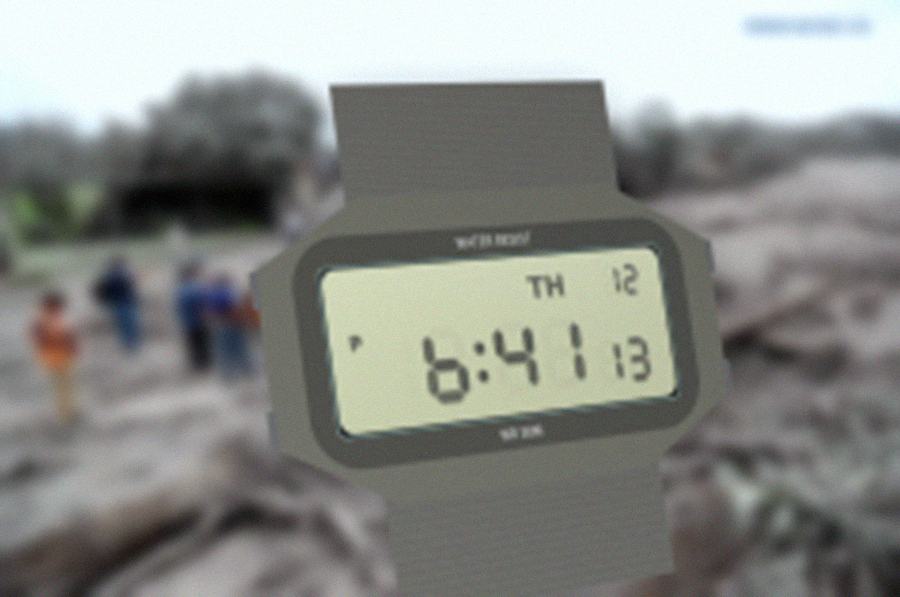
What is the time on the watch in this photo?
6:41:13
